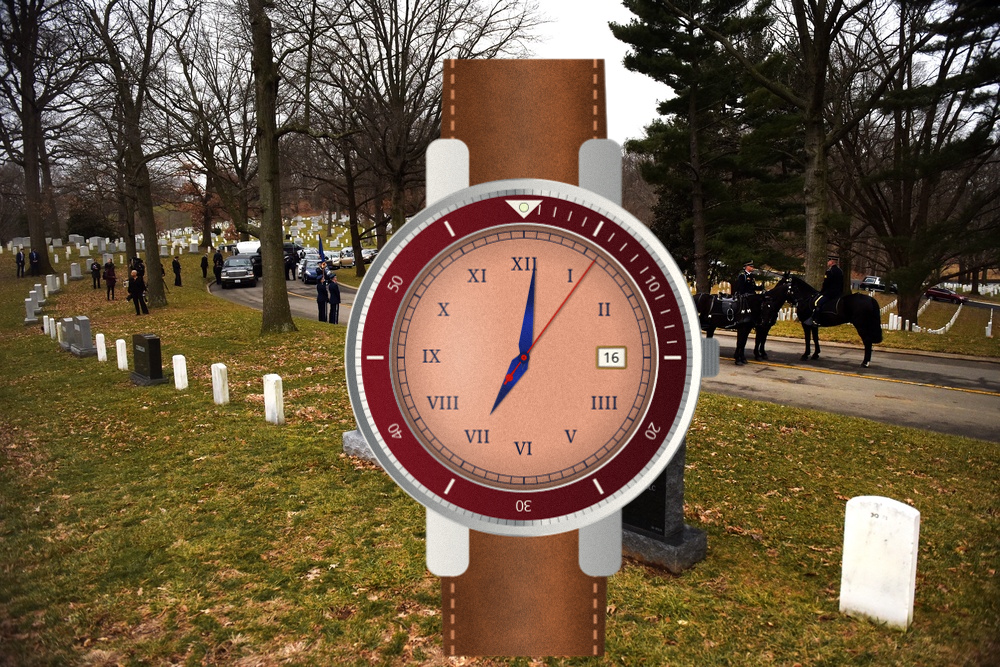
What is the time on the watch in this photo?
7:01:06
